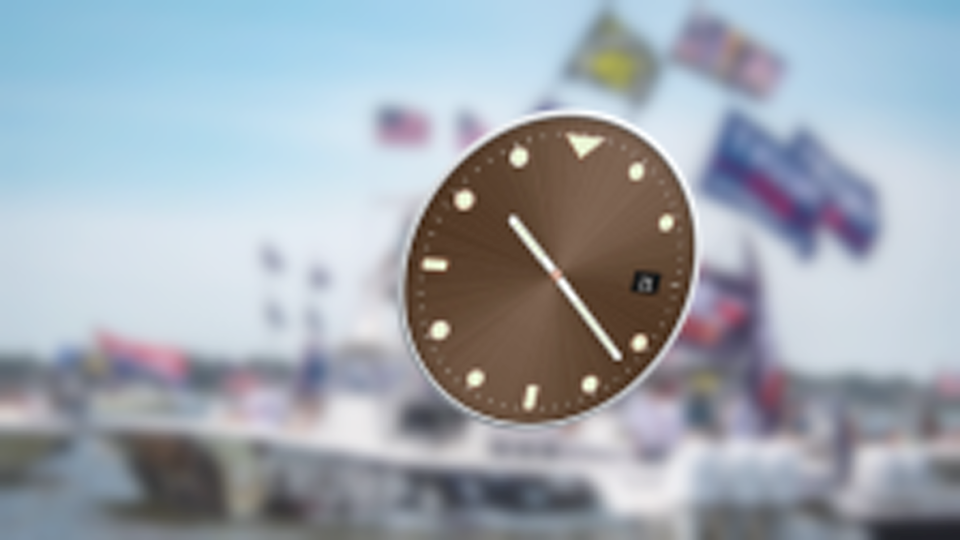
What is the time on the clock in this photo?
10:22
